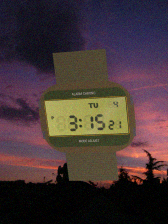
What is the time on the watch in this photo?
3:15:21
